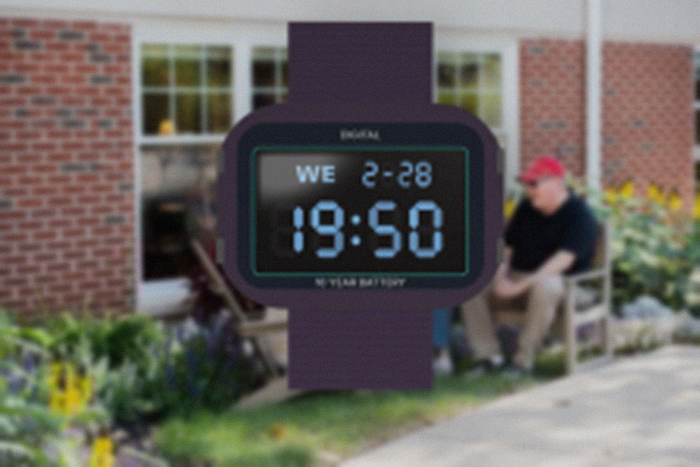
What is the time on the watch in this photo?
19:50
